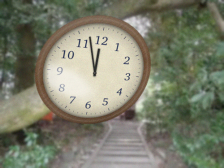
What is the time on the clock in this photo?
11:57
